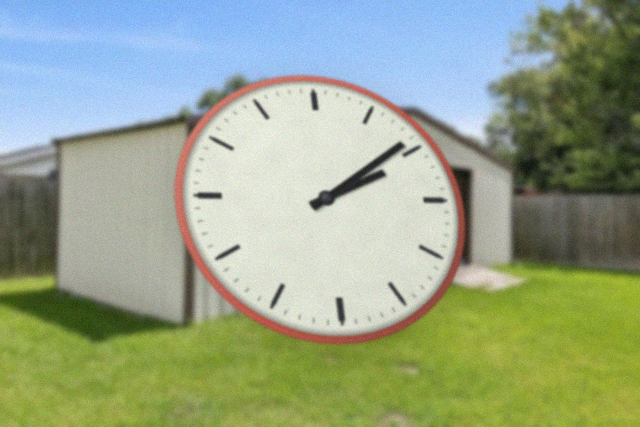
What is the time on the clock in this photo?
2:09
